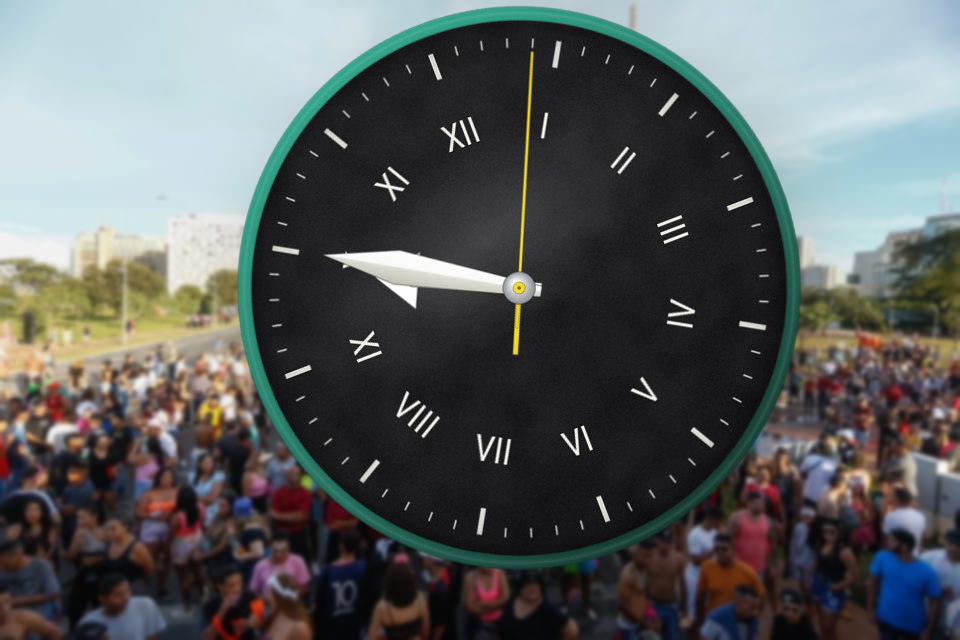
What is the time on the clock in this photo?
9:50:04
